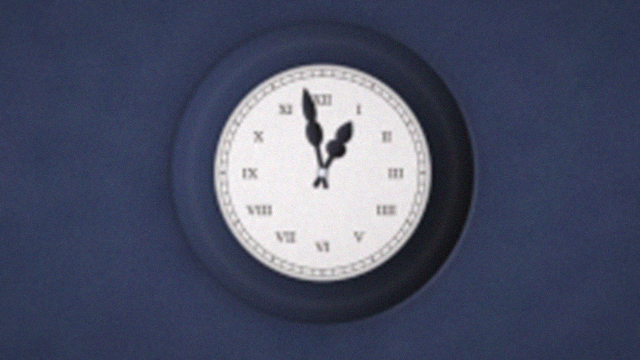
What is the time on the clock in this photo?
12:58
